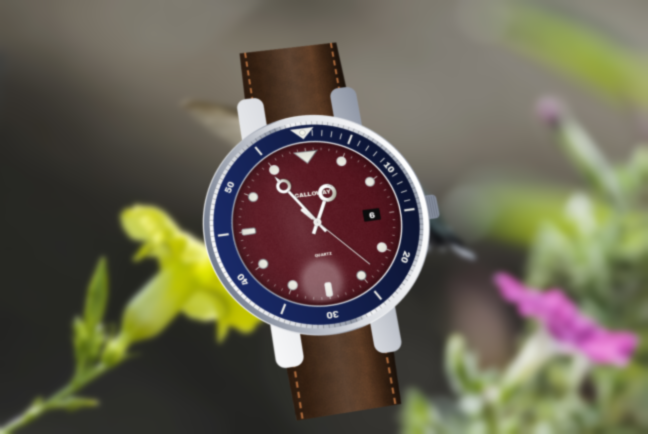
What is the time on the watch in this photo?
12:54:23
